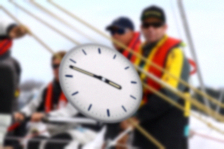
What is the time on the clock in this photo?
3:48
